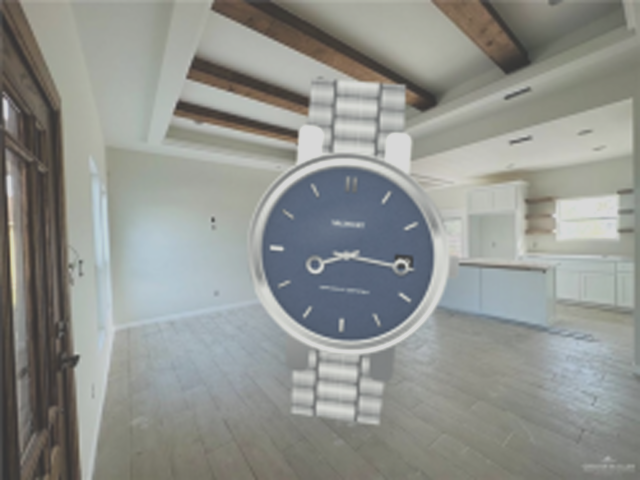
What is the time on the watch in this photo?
8:16
